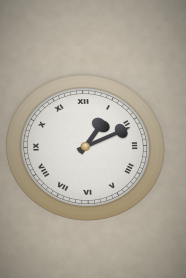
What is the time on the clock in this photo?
1:11
